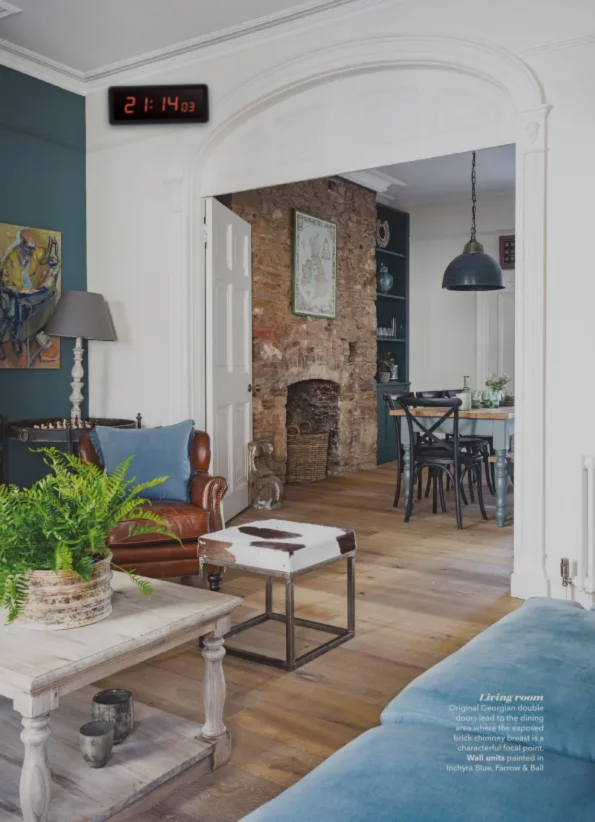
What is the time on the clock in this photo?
21:14
